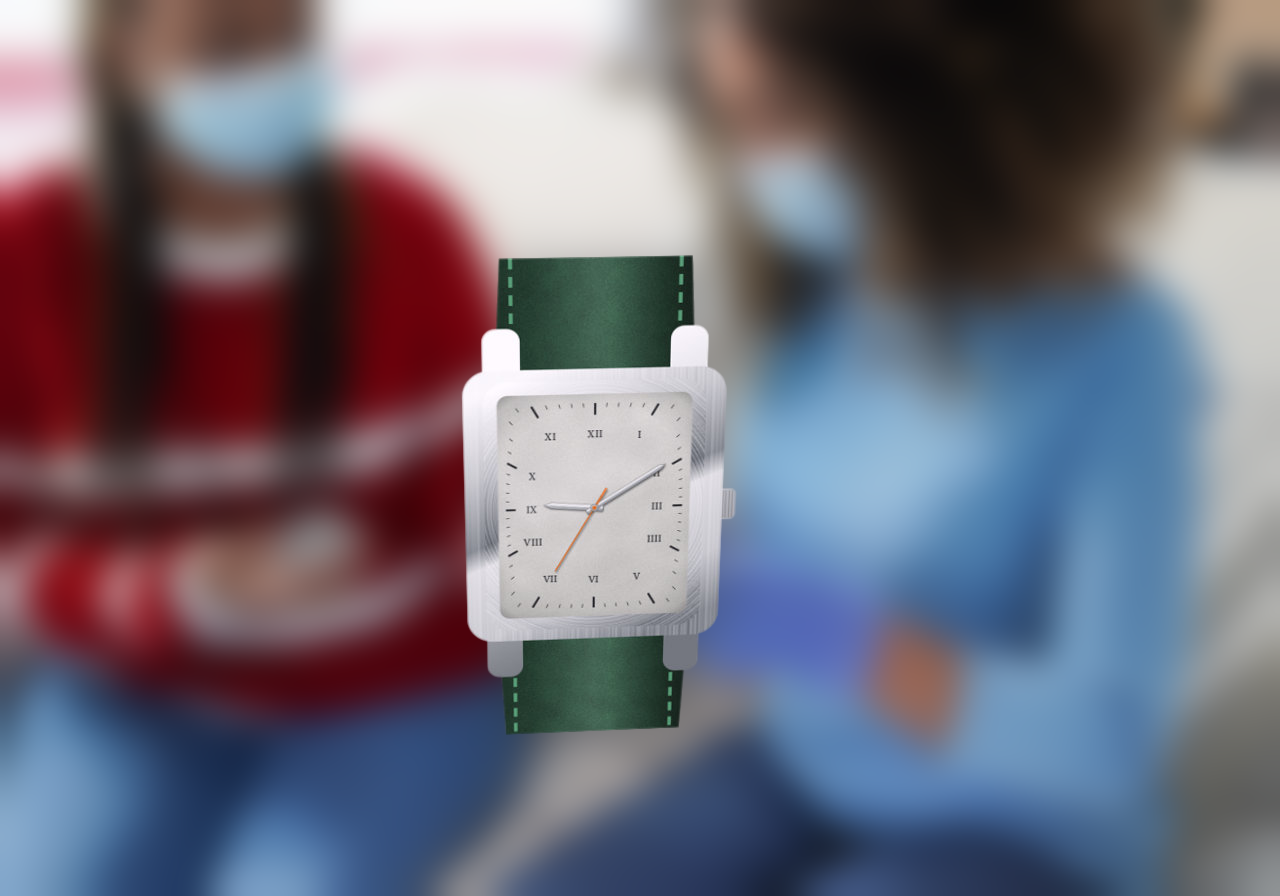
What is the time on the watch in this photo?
9:09:35
